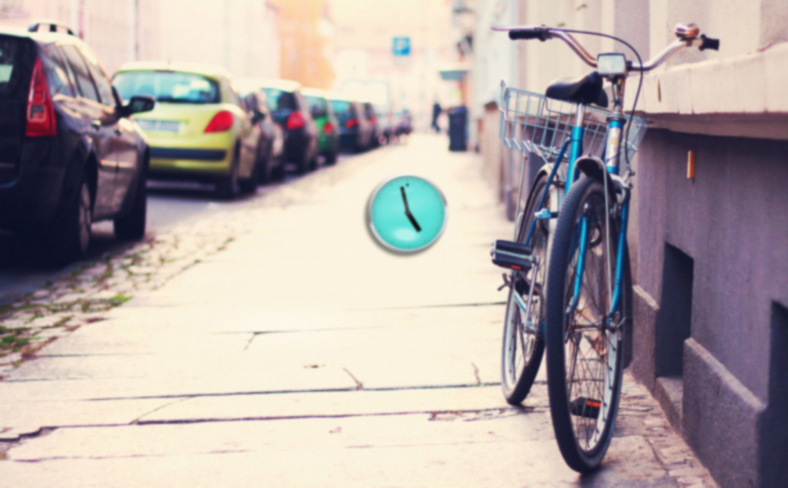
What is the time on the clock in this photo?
4:58
